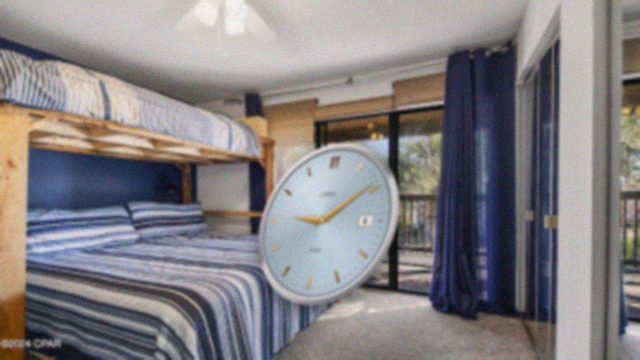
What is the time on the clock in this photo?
9:09
